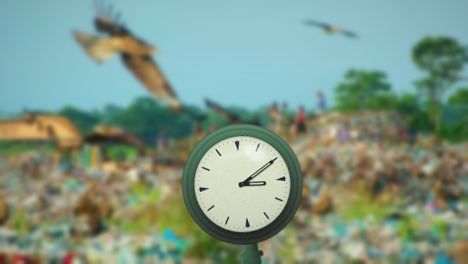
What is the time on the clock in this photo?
3:10
